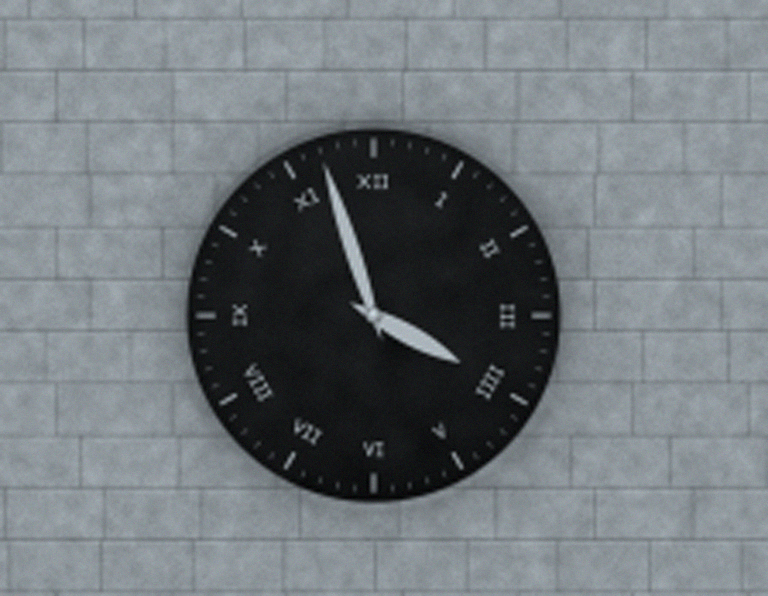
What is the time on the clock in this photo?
3:57
